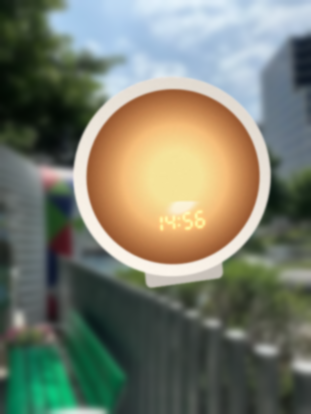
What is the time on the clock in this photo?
14:56
